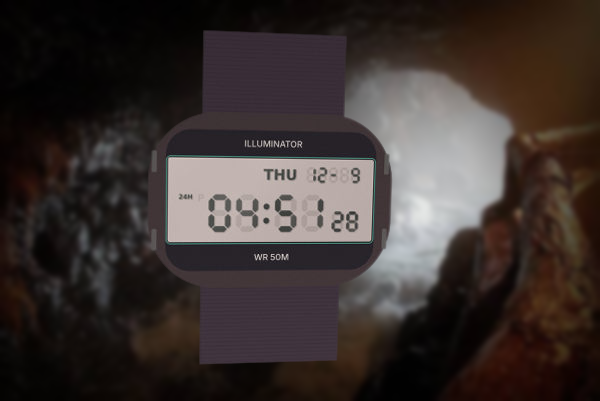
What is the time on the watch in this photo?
4:51:28
